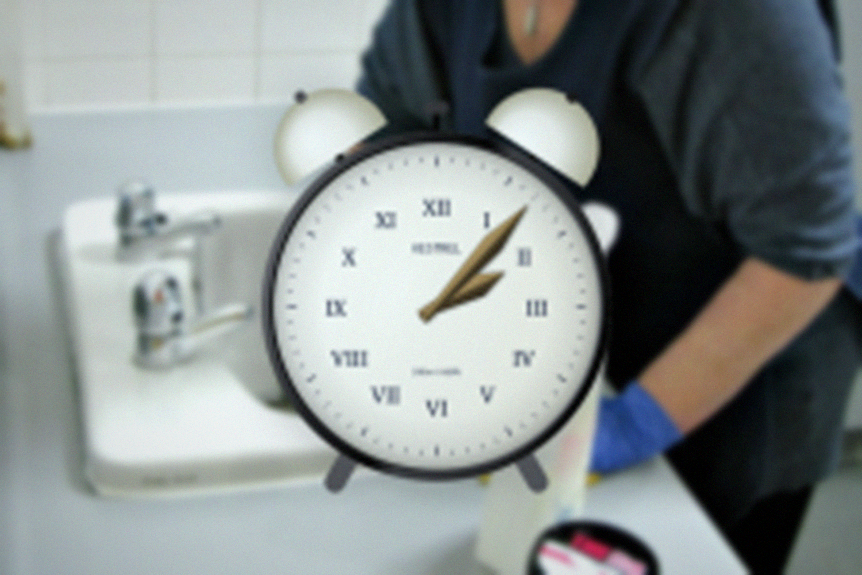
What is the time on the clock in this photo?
2:07
